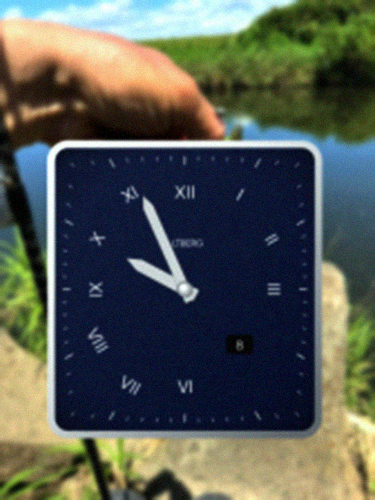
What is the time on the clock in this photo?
9:56
